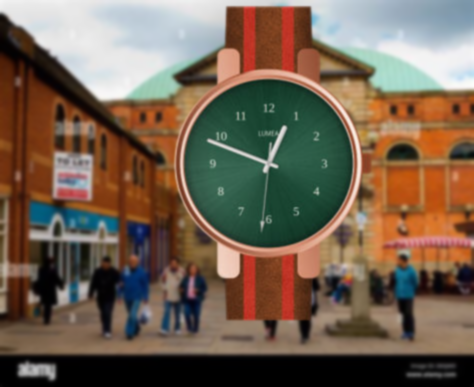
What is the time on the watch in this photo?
12:48:31
